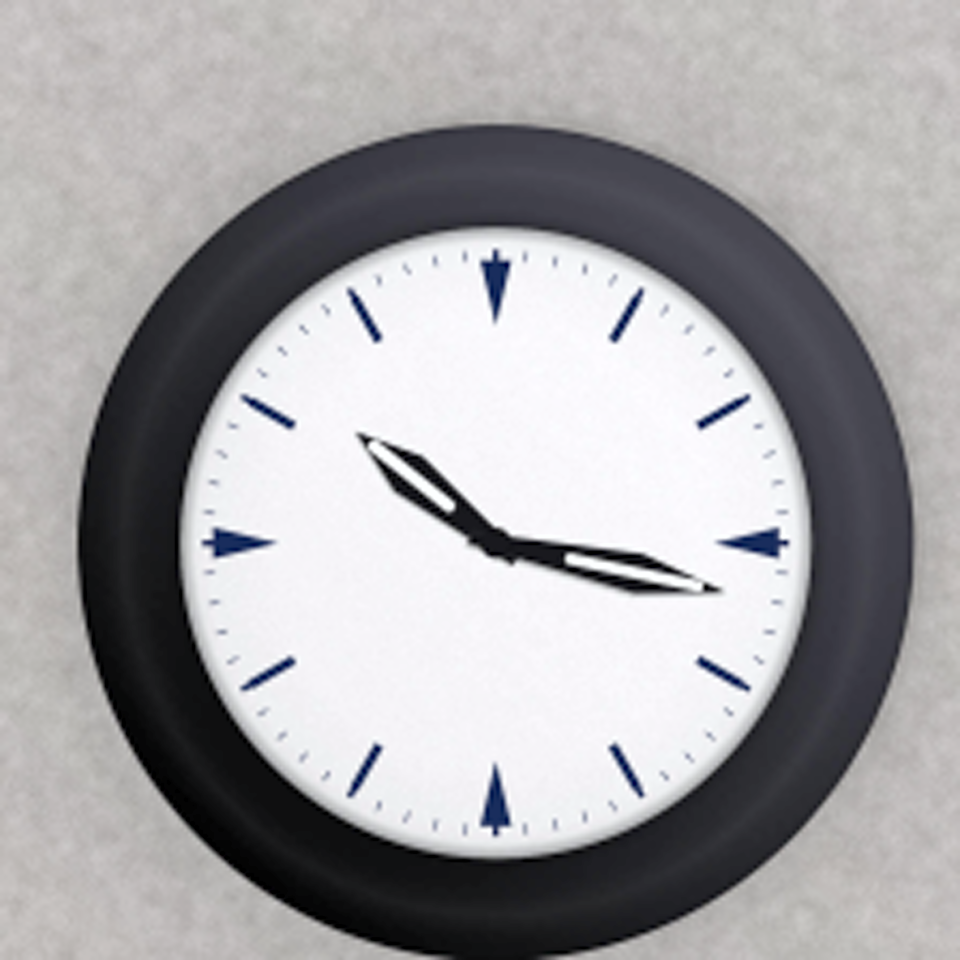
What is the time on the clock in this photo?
10:17
